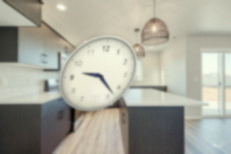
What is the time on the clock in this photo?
9:23
